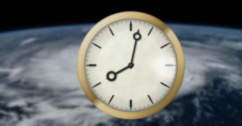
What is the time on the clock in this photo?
8:02
